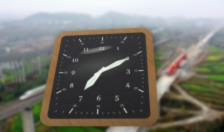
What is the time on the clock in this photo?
7:10
